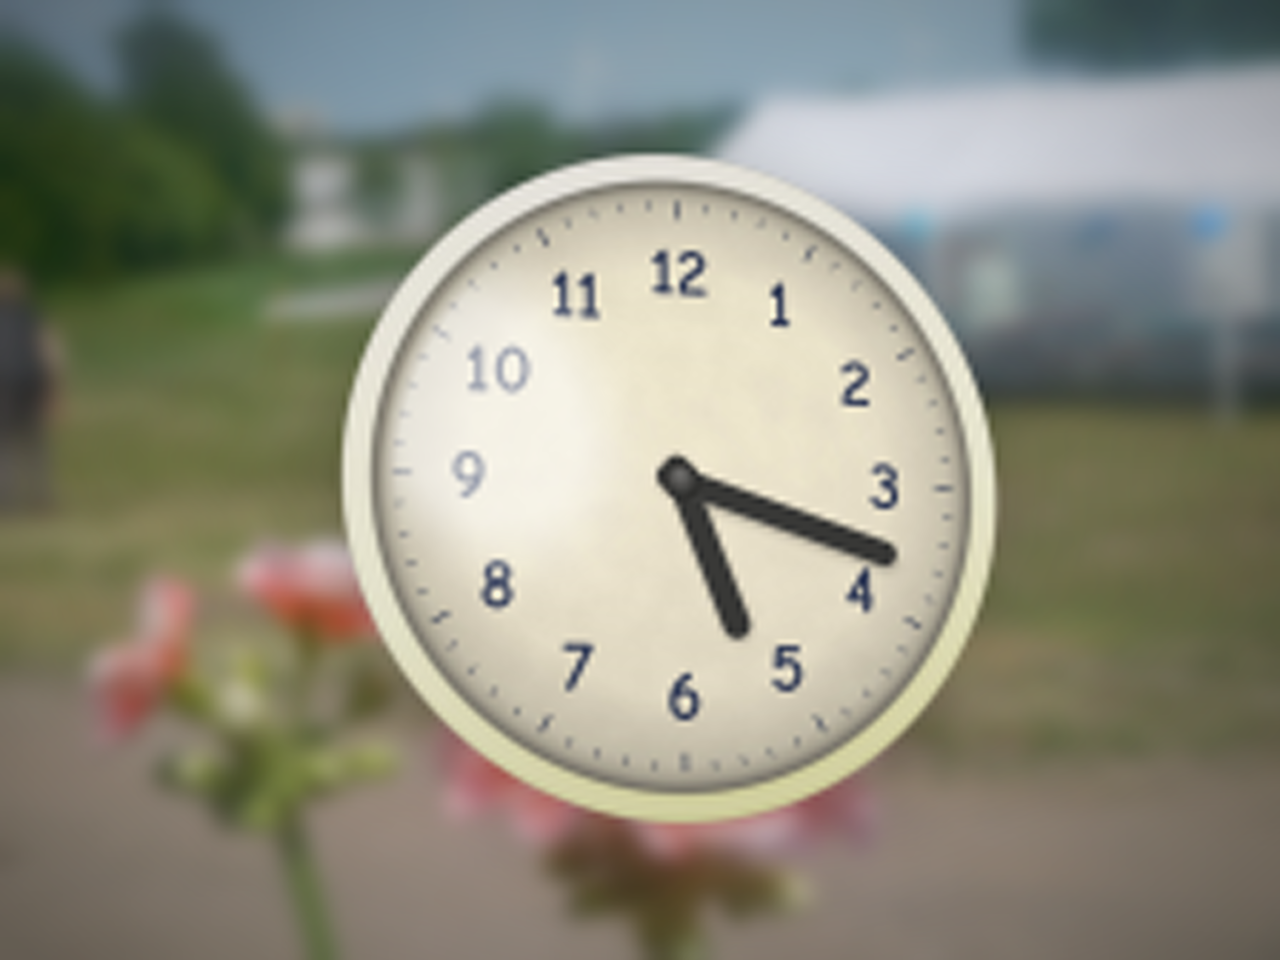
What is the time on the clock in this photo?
5:18
